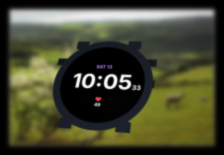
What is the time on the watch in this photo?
10:05
